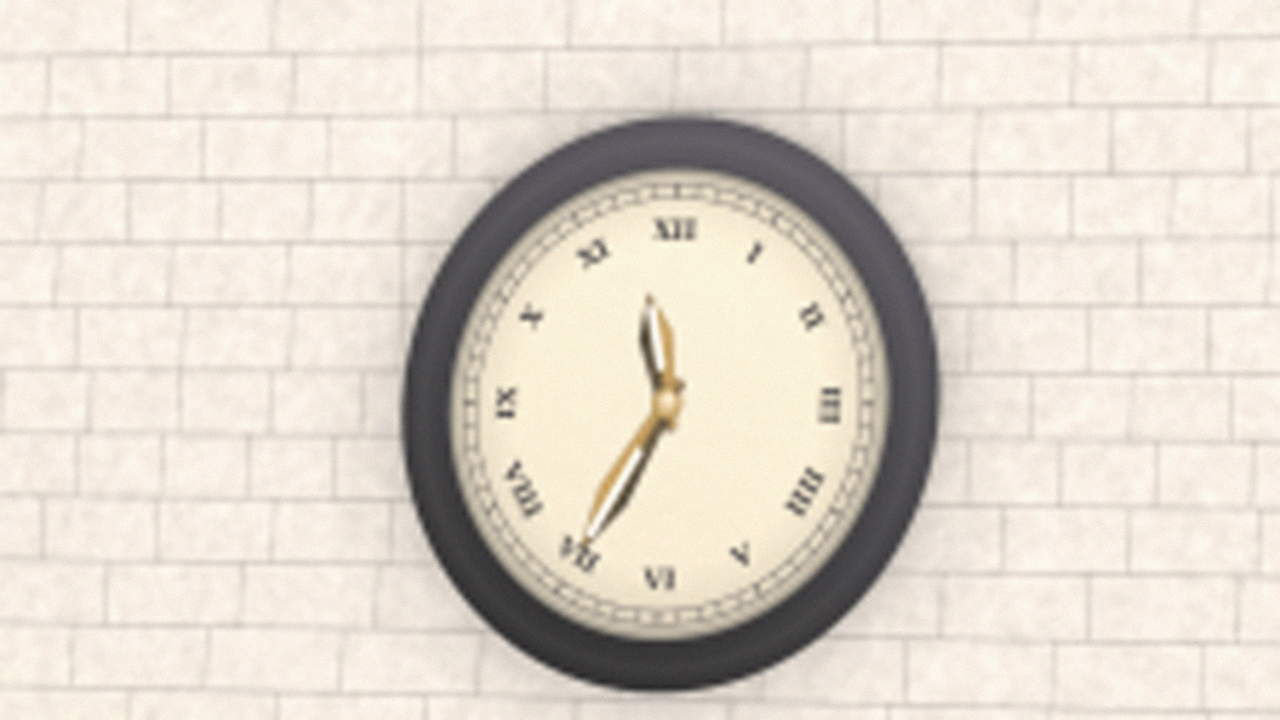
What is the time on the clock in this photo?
11:35
